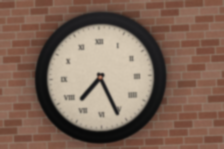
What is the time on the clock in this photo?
7:26
